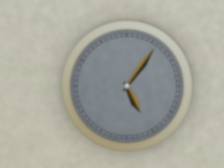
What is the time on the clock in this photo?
5:06
